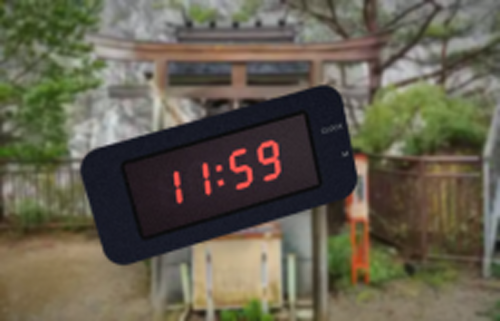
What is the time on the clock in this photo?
11:59
